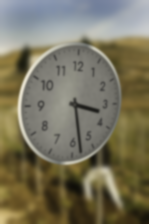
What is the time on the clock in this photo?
3:28
